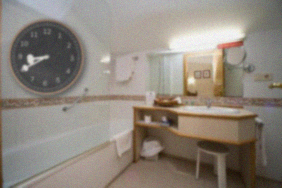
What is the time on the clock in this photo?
8:40
